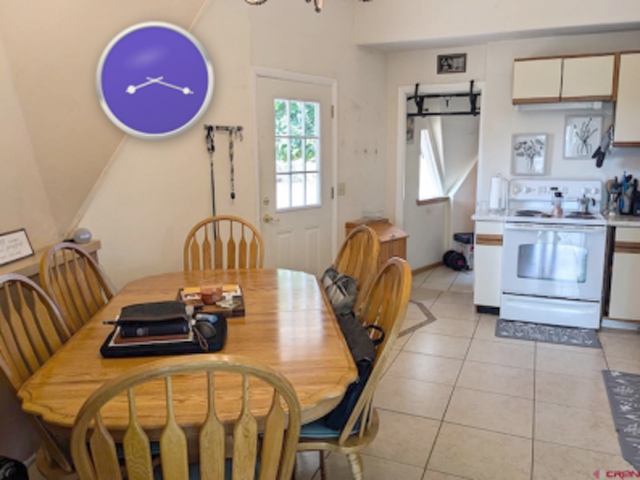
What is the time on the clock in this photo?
8:18
